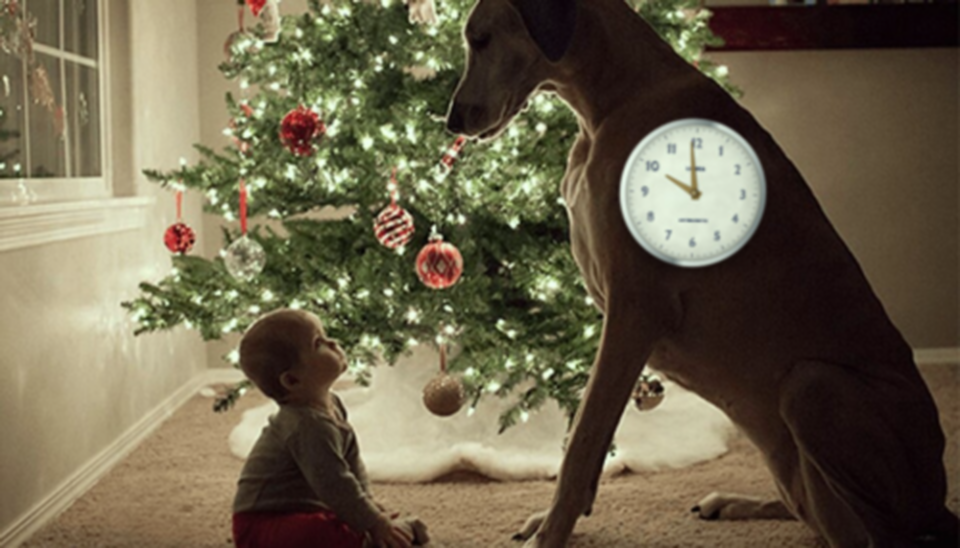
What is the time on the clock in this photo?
9:59
